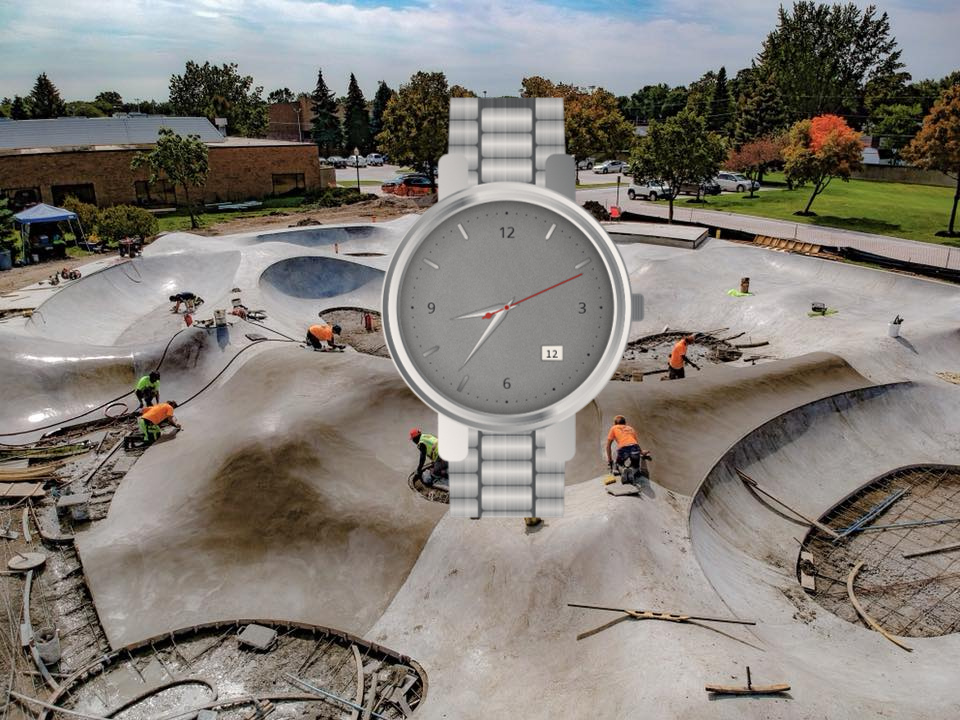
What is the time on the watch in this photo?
8:36:11
